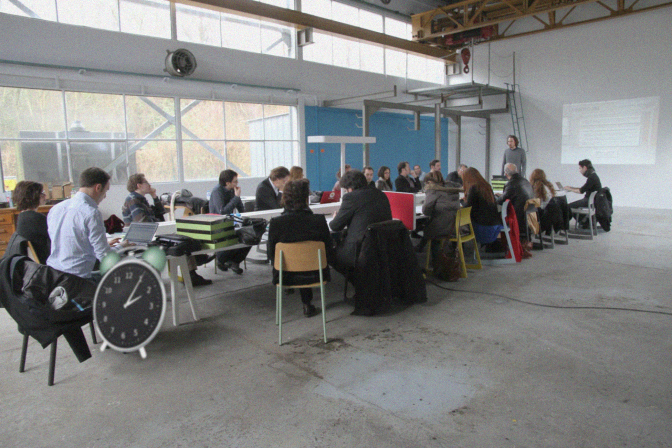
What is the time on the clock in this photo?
2:05
